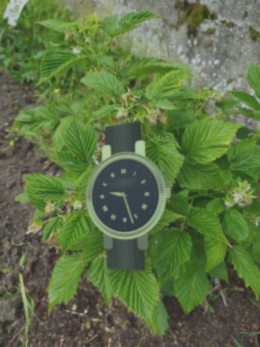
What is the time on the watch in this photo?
9:27
